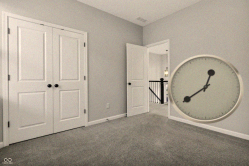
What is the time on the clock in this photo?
12:39
